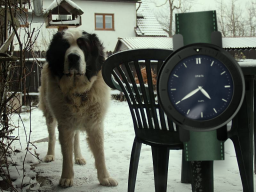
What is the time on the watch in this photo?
4:40
